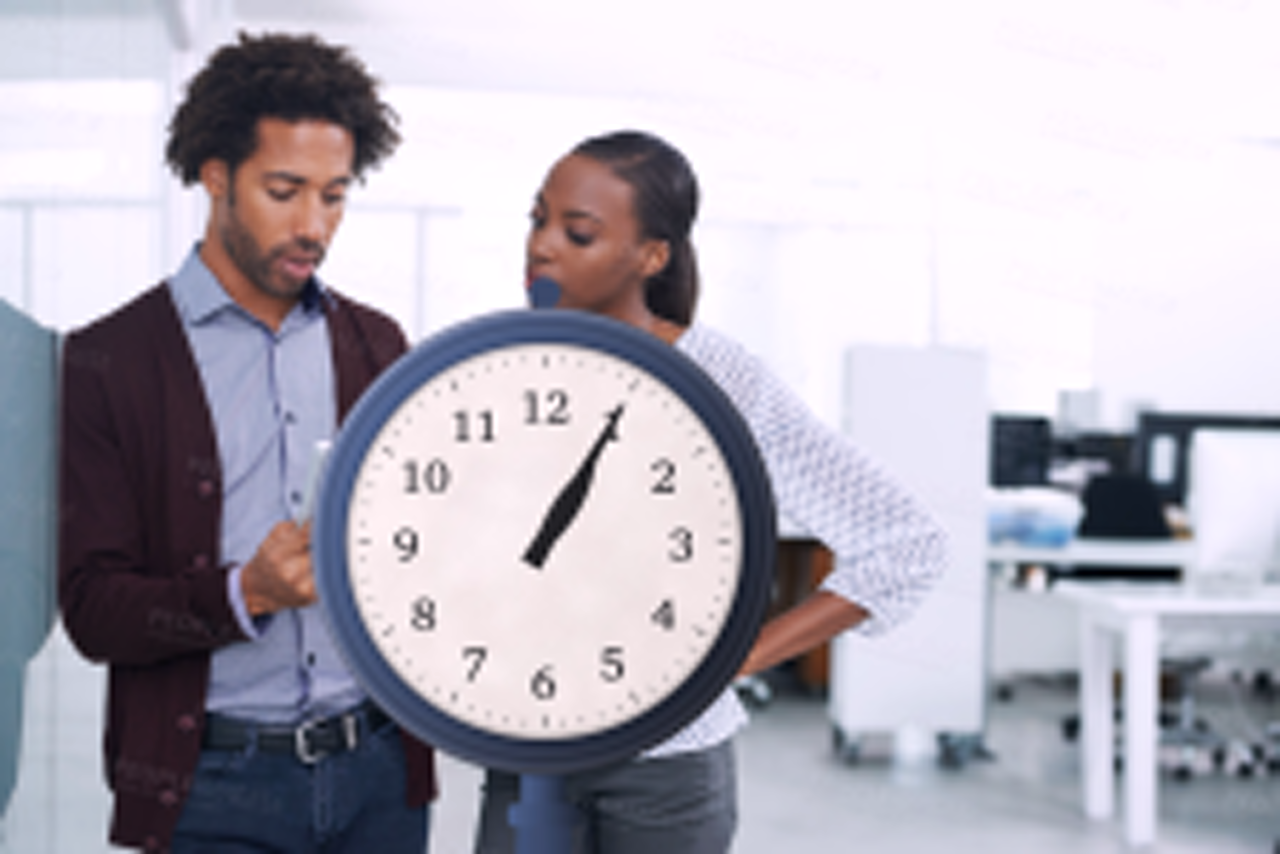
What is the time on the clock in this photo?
1:05
